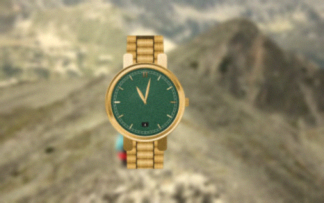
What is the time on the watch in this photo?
11:02
